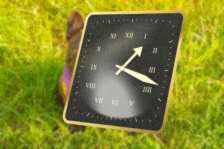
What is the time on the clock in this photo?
1:18
